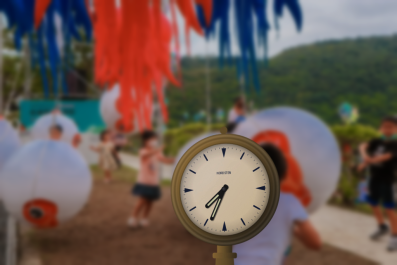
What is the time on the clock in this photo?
7:34
